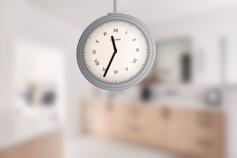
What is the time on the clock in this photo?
11:34
